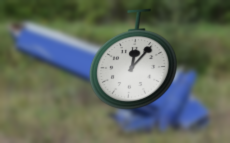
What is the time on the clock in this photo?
12:06
